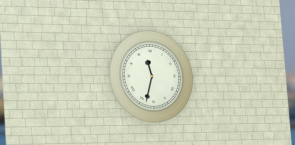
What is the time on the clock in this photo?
11:33
